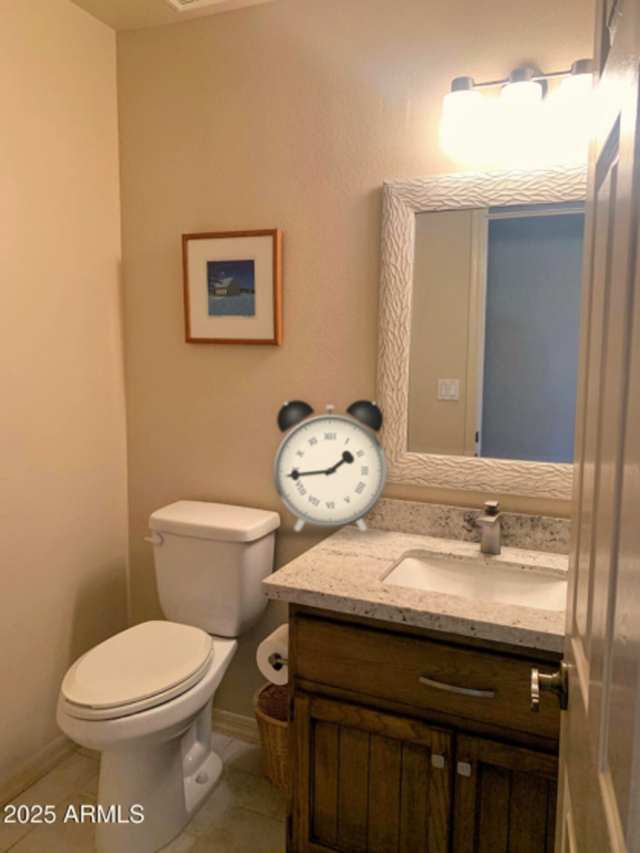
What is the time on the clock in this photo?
1:44
